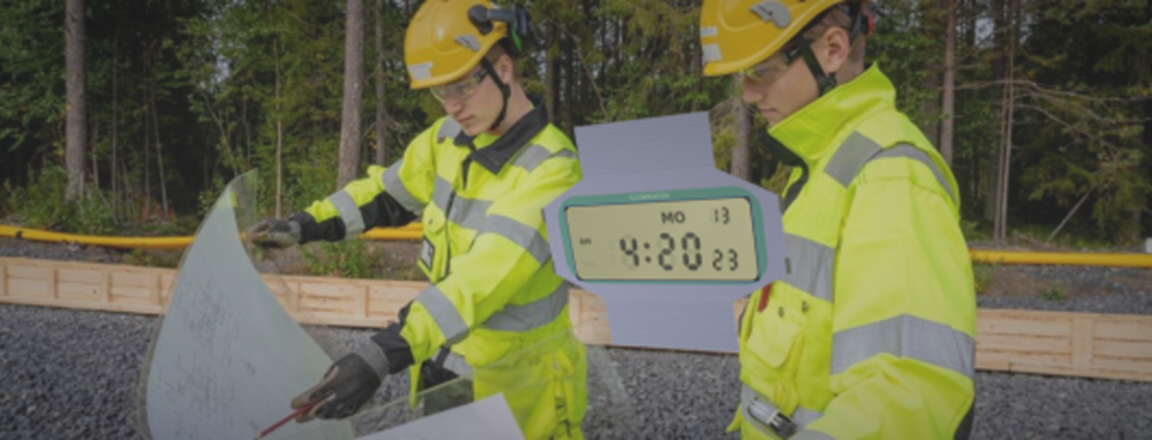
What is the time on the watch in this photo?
4:20:23
